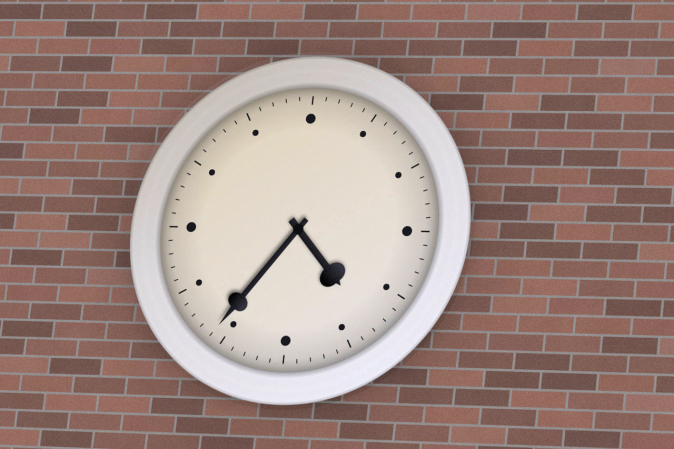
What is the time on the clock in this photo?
4:36
